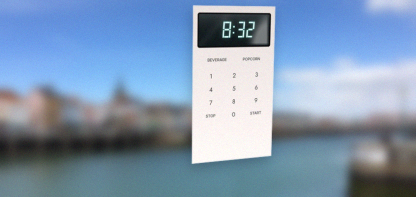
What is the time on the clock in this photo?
8:32
